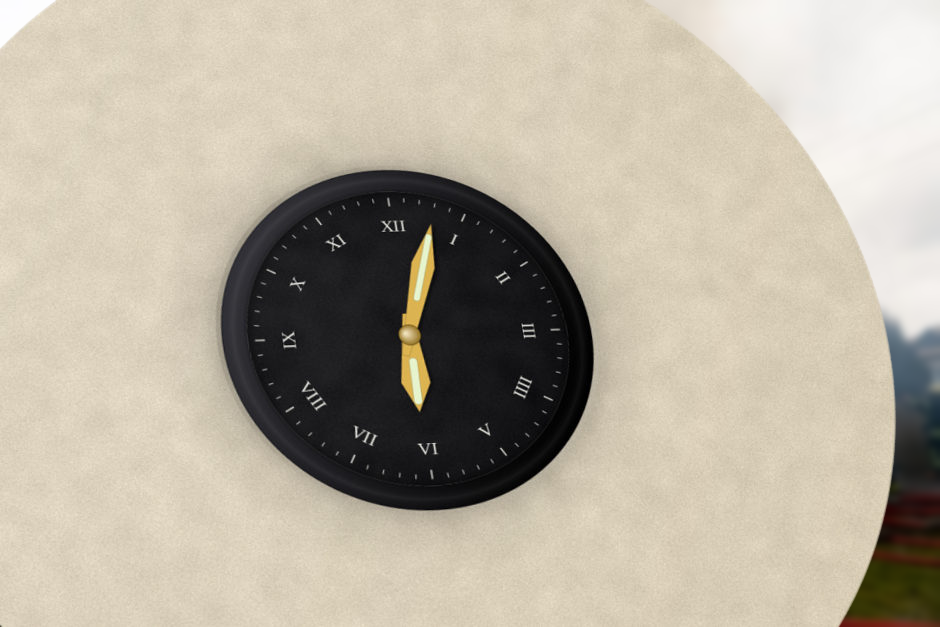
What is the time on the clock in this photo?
6:03
